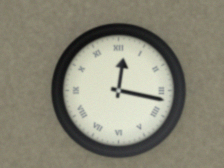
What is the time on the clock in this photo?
12:17
